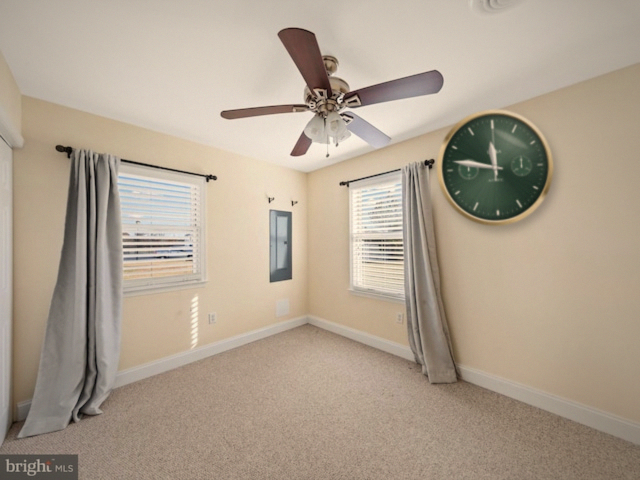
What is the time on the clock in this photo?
11:47
